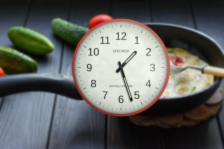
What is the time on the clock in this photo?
1:27
